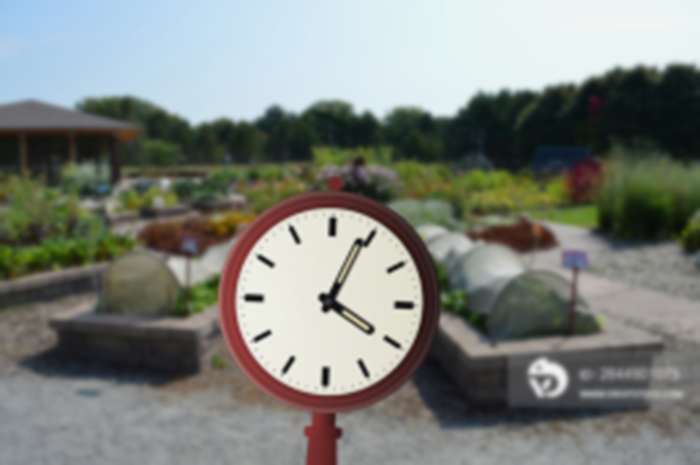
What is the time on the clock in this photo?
4:04
